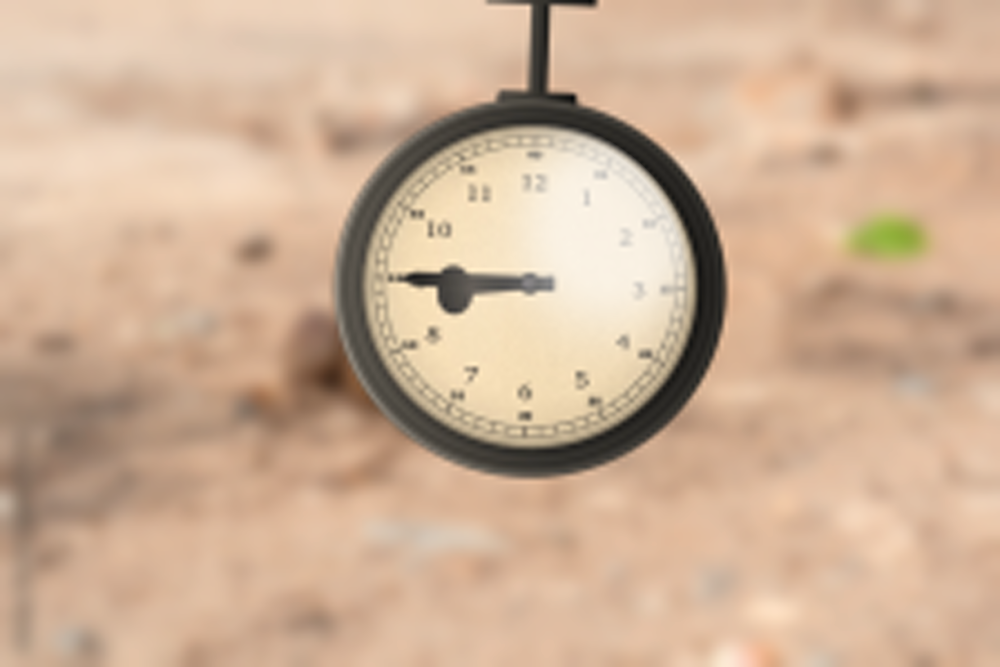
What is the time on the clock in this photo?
8:45
